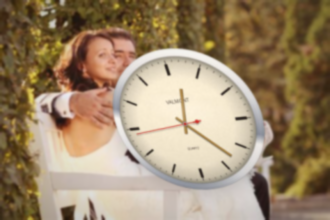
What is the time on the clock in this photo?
12:22:44
